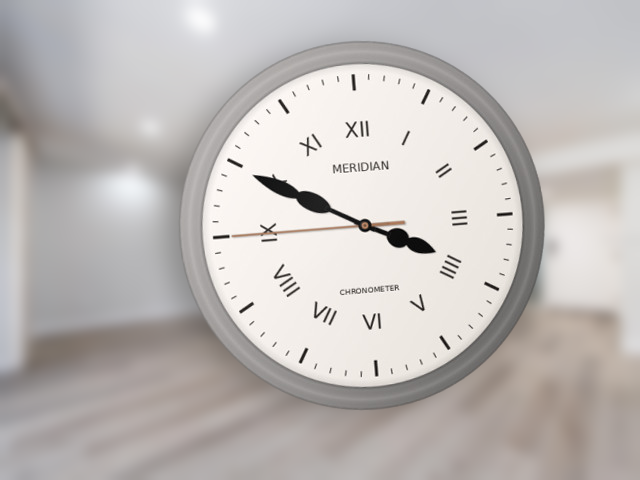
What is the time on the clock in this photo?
3:49:45
